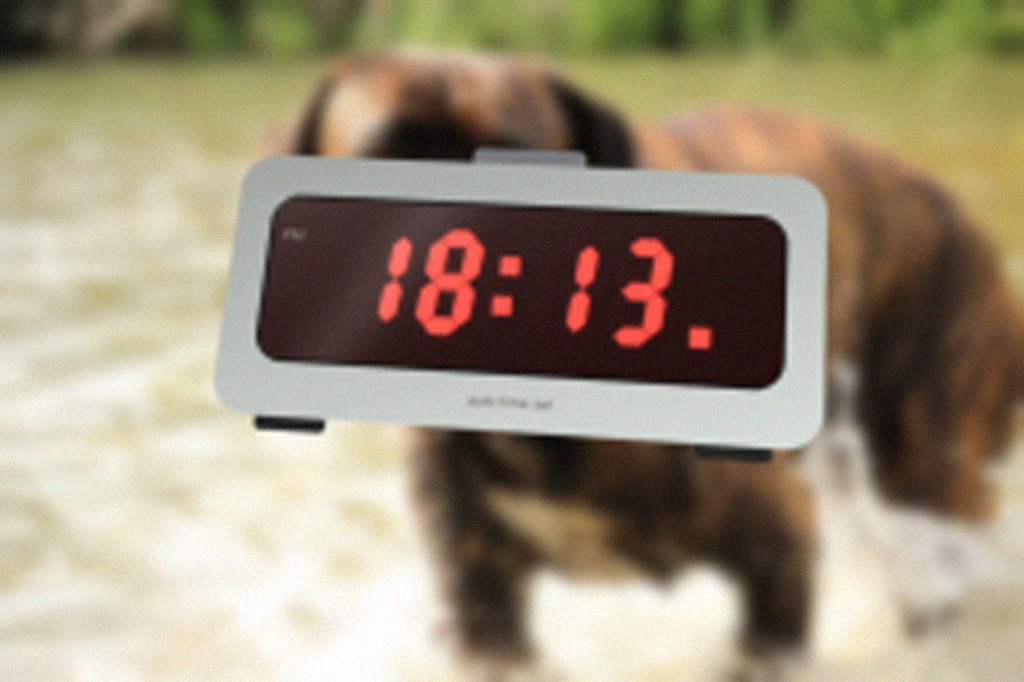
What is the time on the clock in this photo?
18:13
